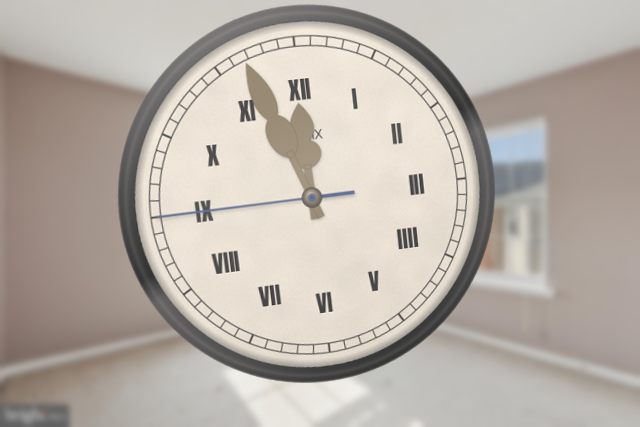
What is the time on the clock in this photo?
11:56:45
